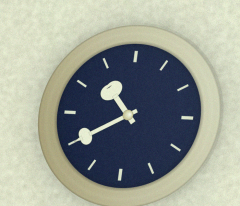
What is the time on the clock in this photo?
10:40
